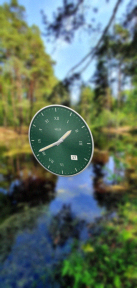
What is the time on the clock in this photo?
1:41
